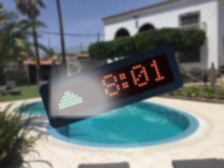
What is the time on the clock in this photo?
8:01
